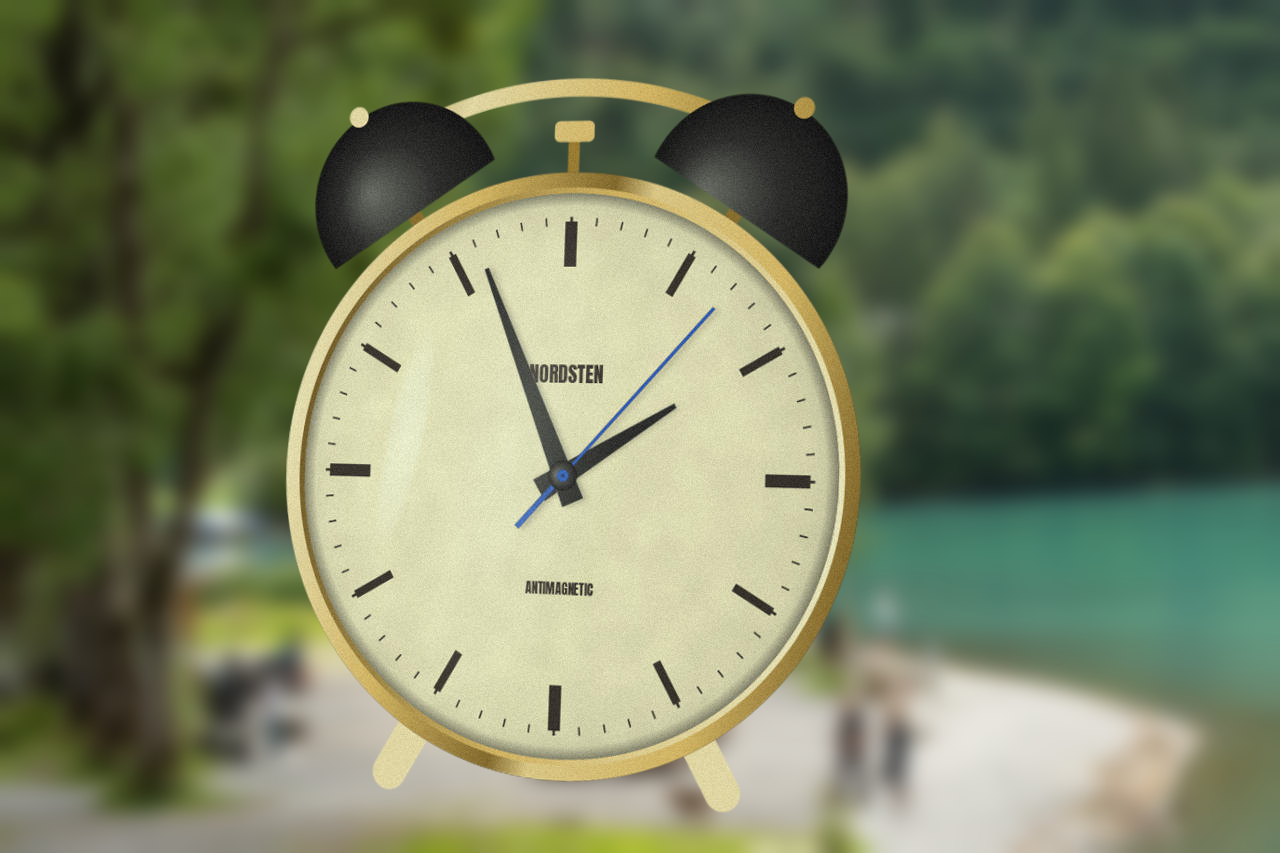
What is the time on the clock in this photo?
1:56:07
